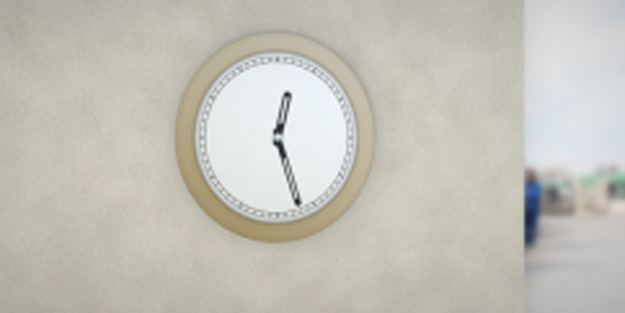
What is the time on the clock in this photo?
12:27
